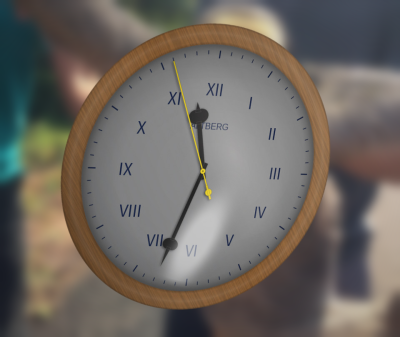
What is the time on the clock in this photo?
11:32:56
